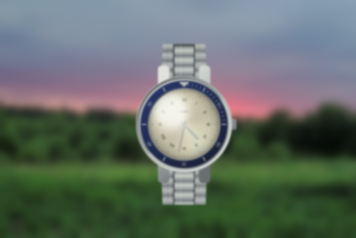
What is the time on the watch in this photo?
4:32
